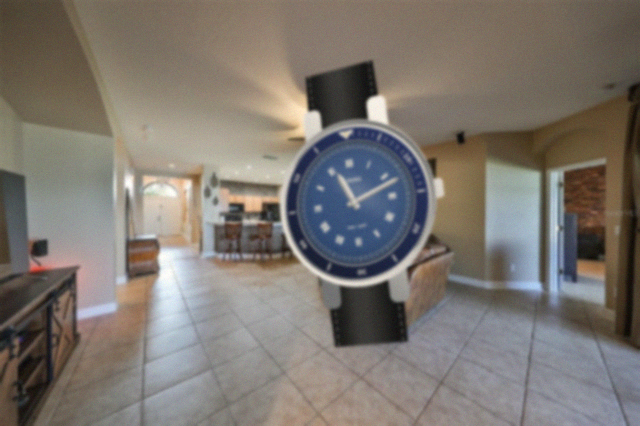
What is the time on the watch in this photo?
11:12
